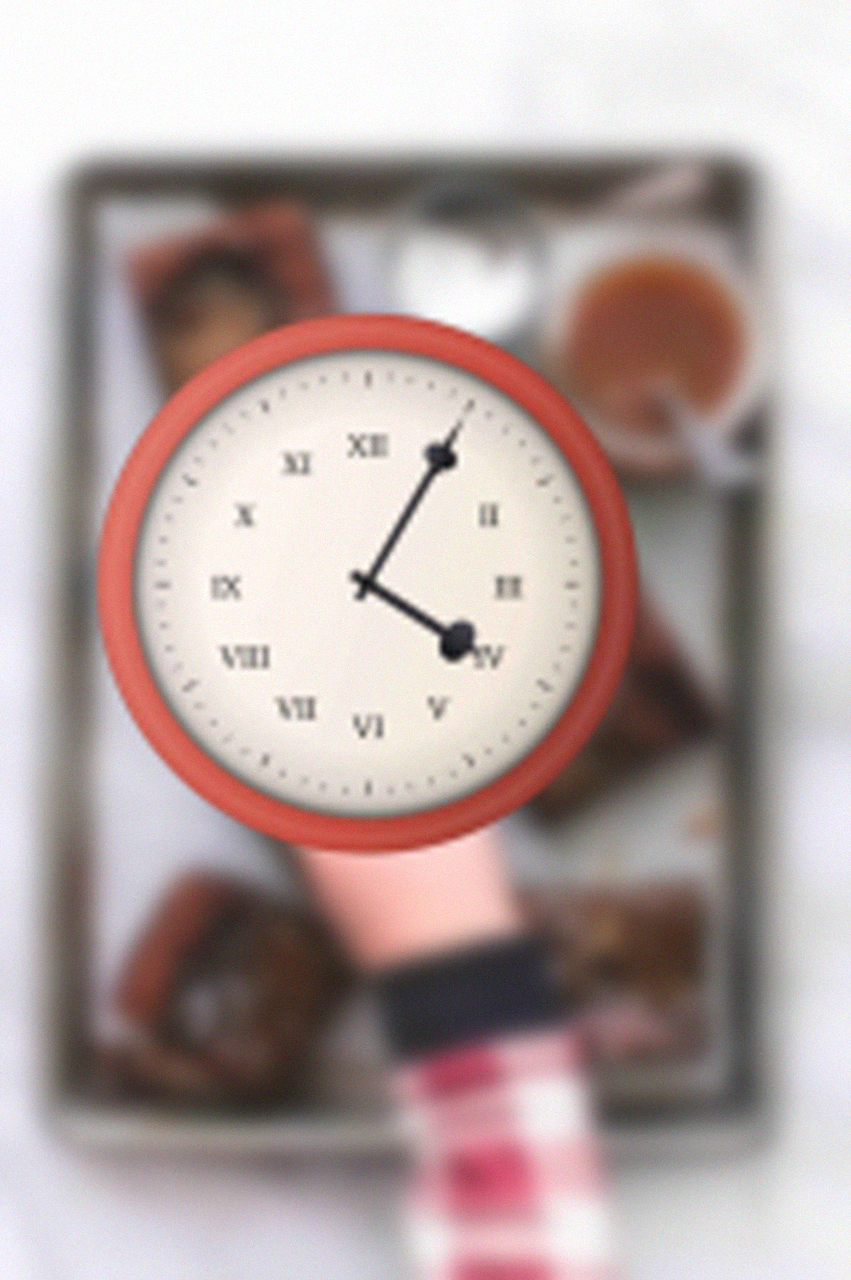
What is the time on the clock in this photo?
4:05
